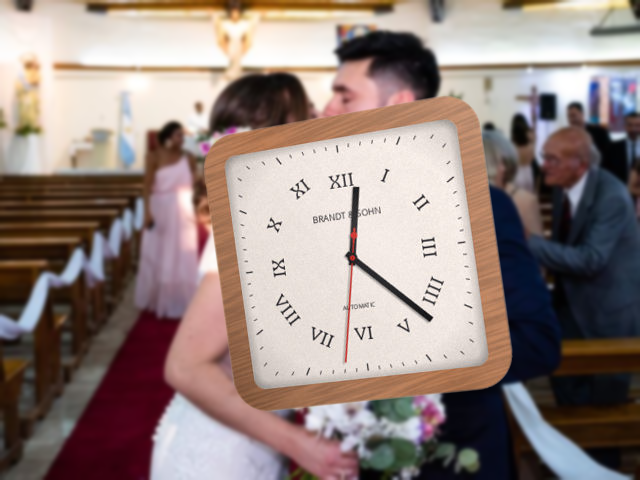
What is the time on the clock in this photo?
12:22:32
